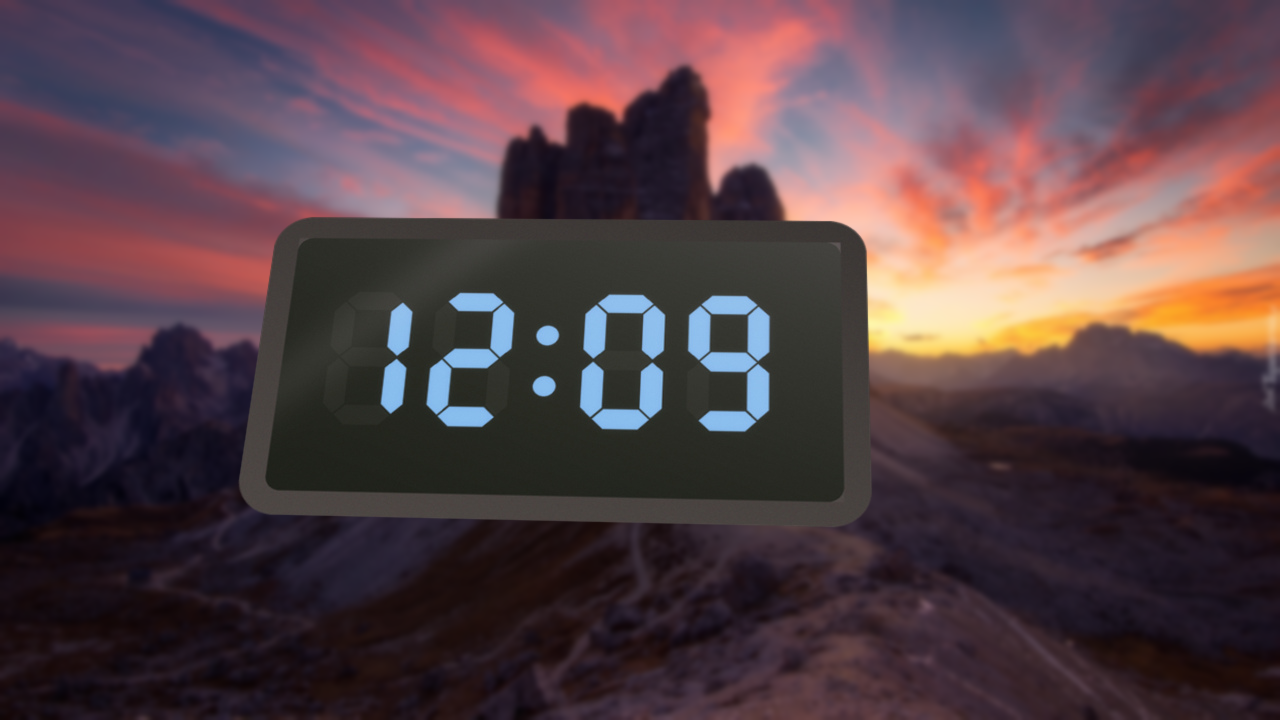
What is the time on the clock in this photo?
12:09
